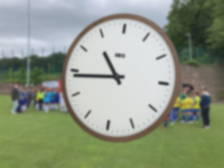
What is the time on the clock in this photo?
10:44
